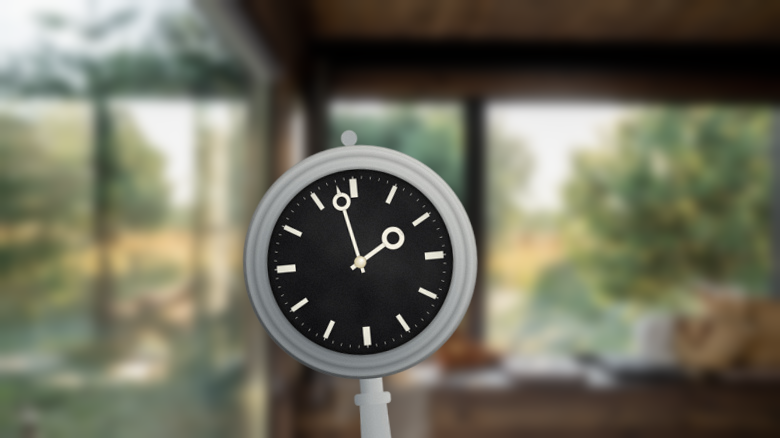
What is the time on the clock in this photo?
1:58
